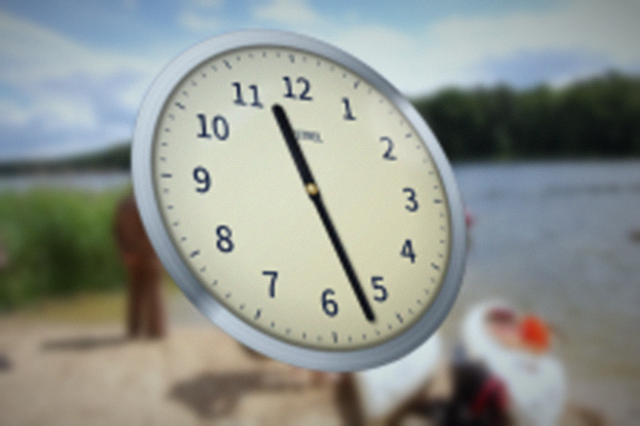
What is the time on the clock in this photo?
11:27
